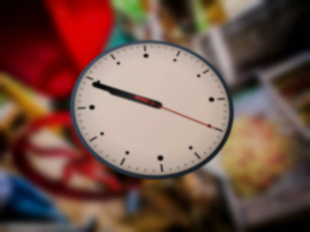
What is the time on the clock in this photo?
9:49:20
